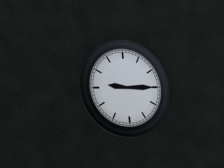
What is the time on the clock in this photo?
9:15
